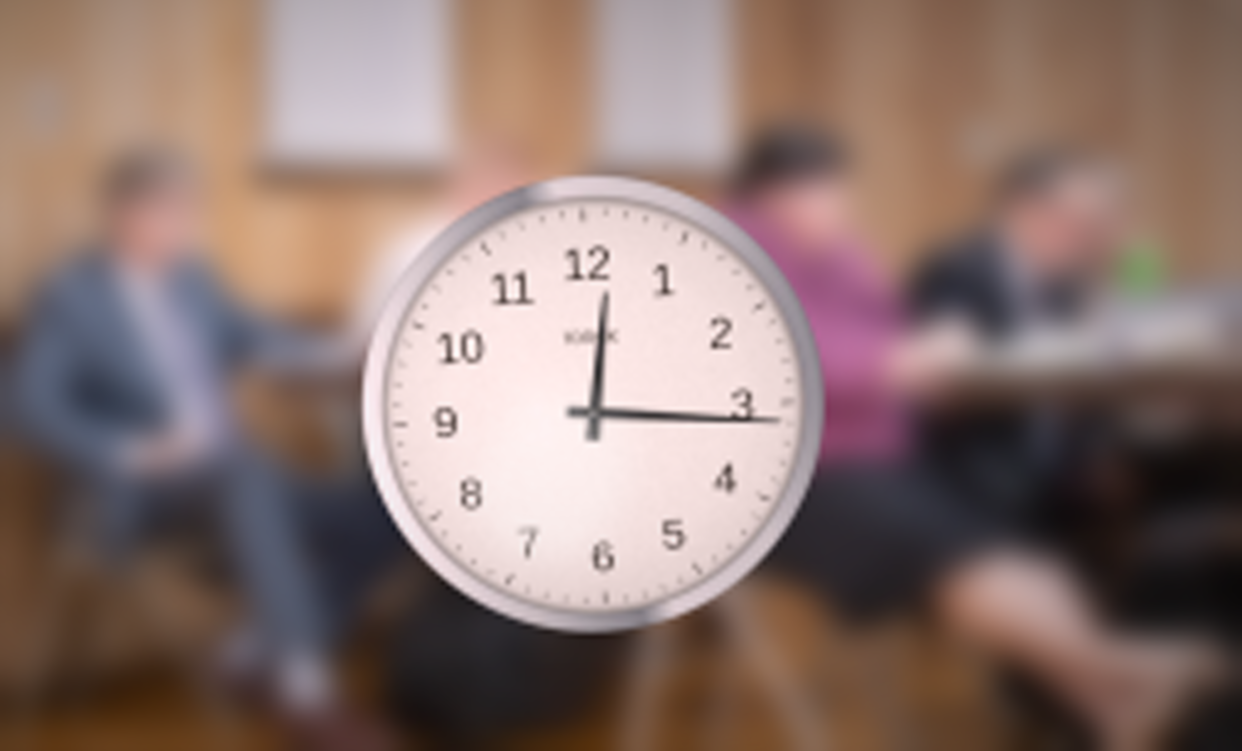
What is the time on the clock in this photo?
12:16
